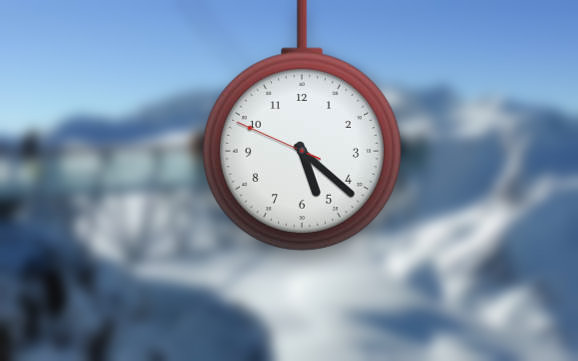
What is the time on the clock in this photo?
5:21:49
